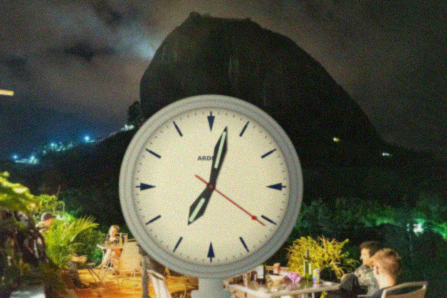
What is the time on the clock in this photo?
7:02:21
